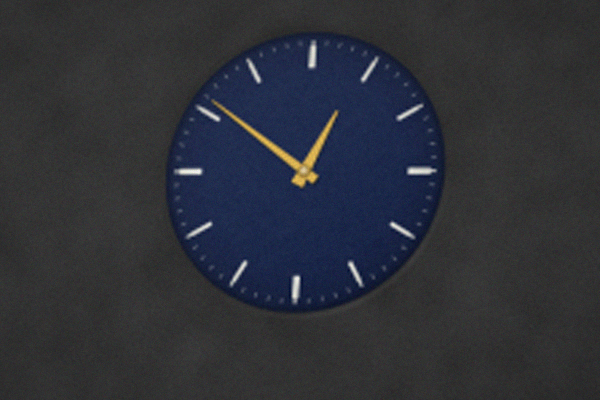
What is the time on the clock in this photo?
12:51
